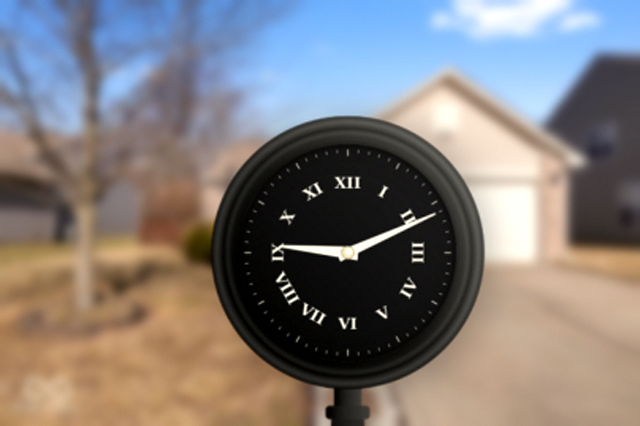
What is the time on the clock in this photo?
9:11
